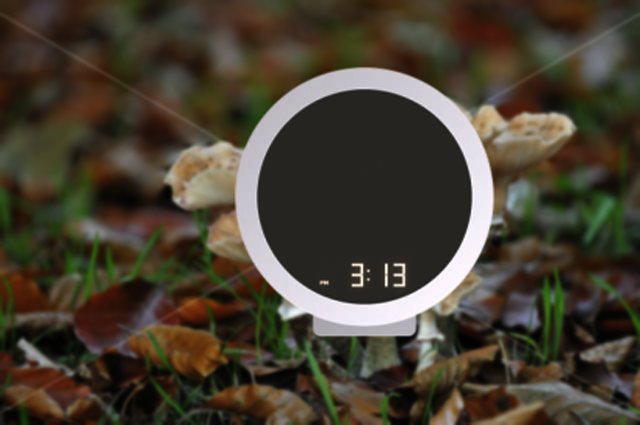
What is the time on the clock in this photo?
3:13
